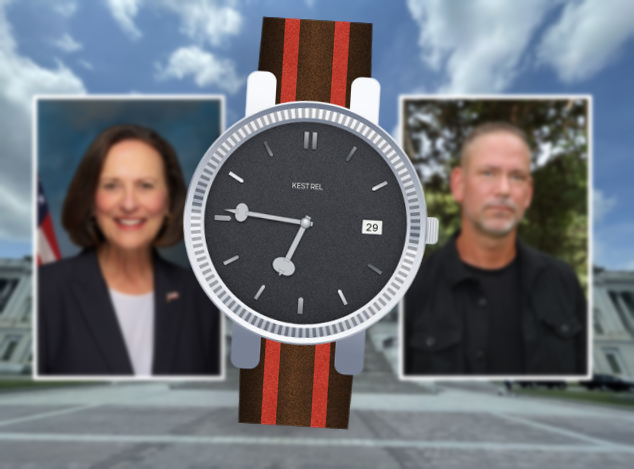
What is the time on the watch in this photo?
6:46
